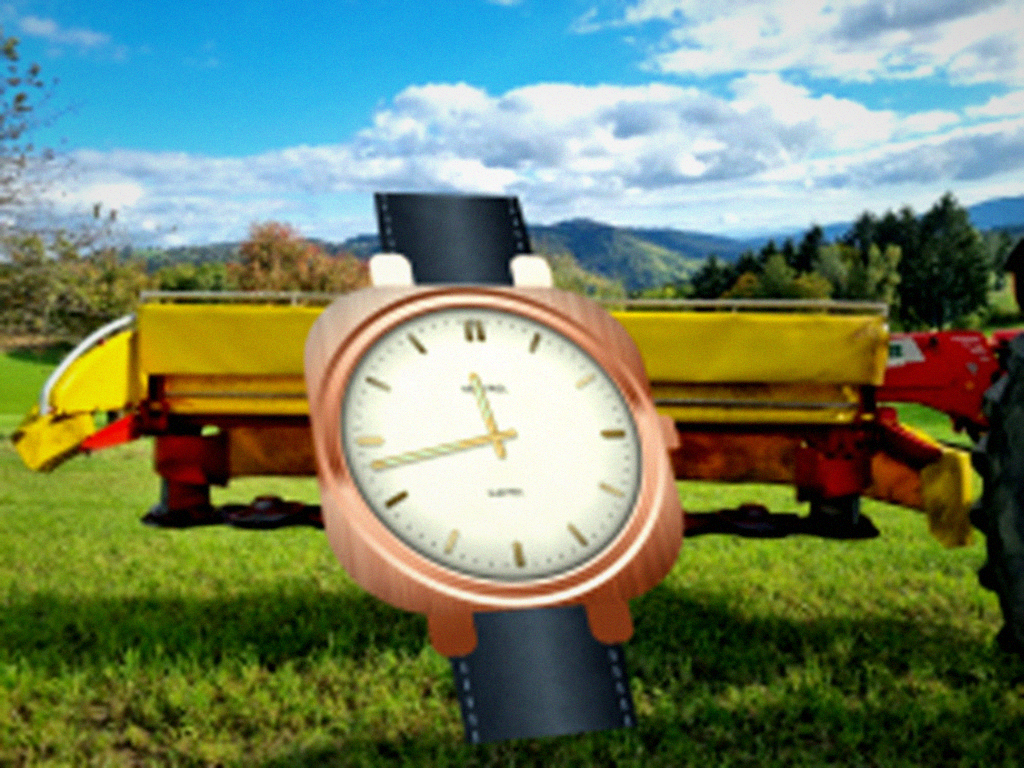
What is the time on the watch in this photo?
11:43
